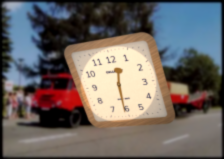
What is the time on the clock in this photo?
12:31
